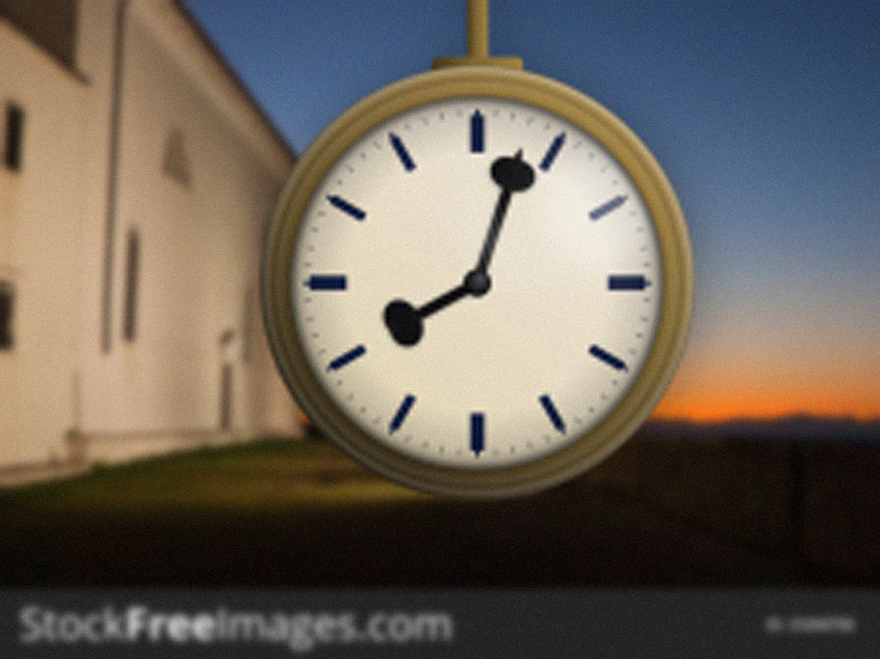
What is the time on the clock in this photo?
8:03
